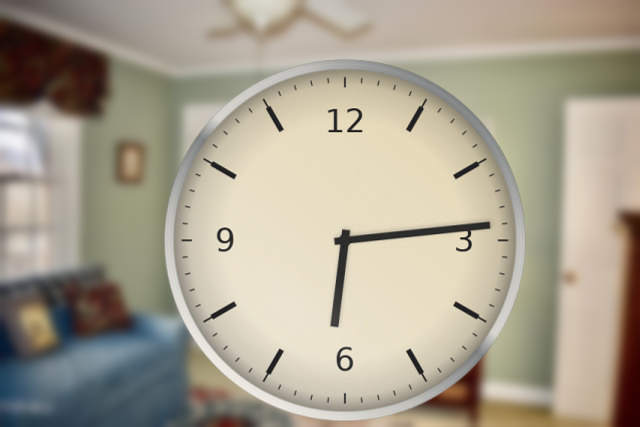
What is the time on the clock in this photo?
6:14
